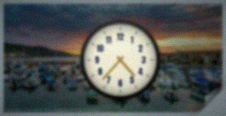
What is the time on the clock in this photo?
4:37
